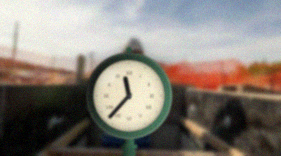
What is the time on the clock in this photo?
11:37
